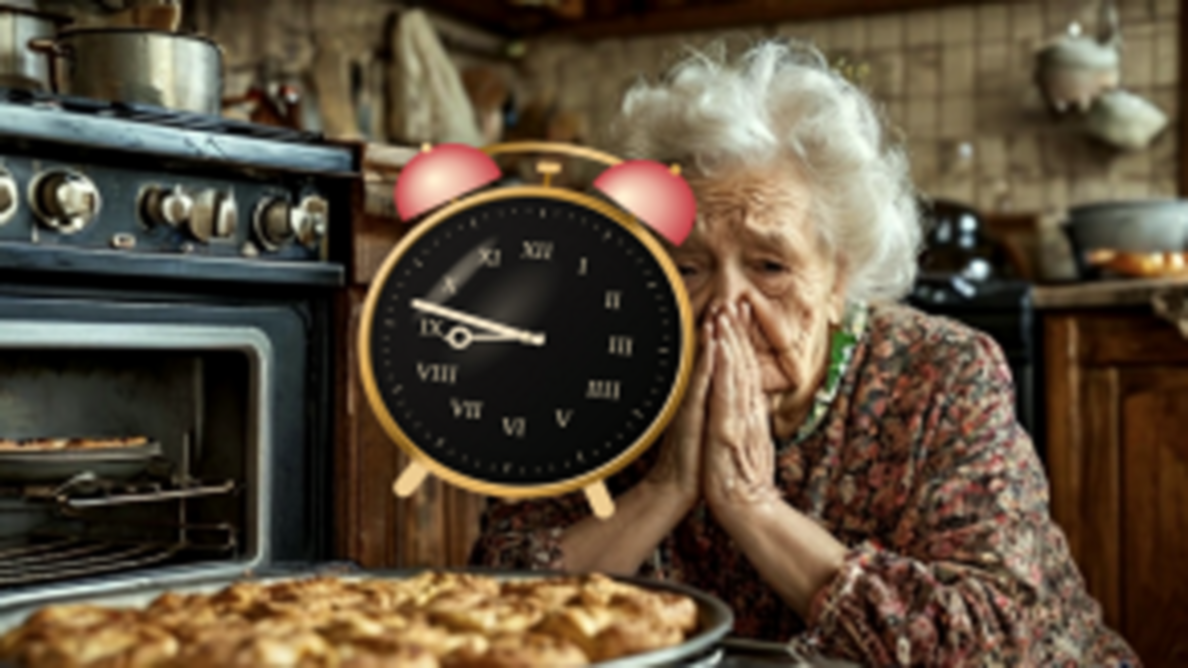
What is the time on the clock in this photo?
8:47
